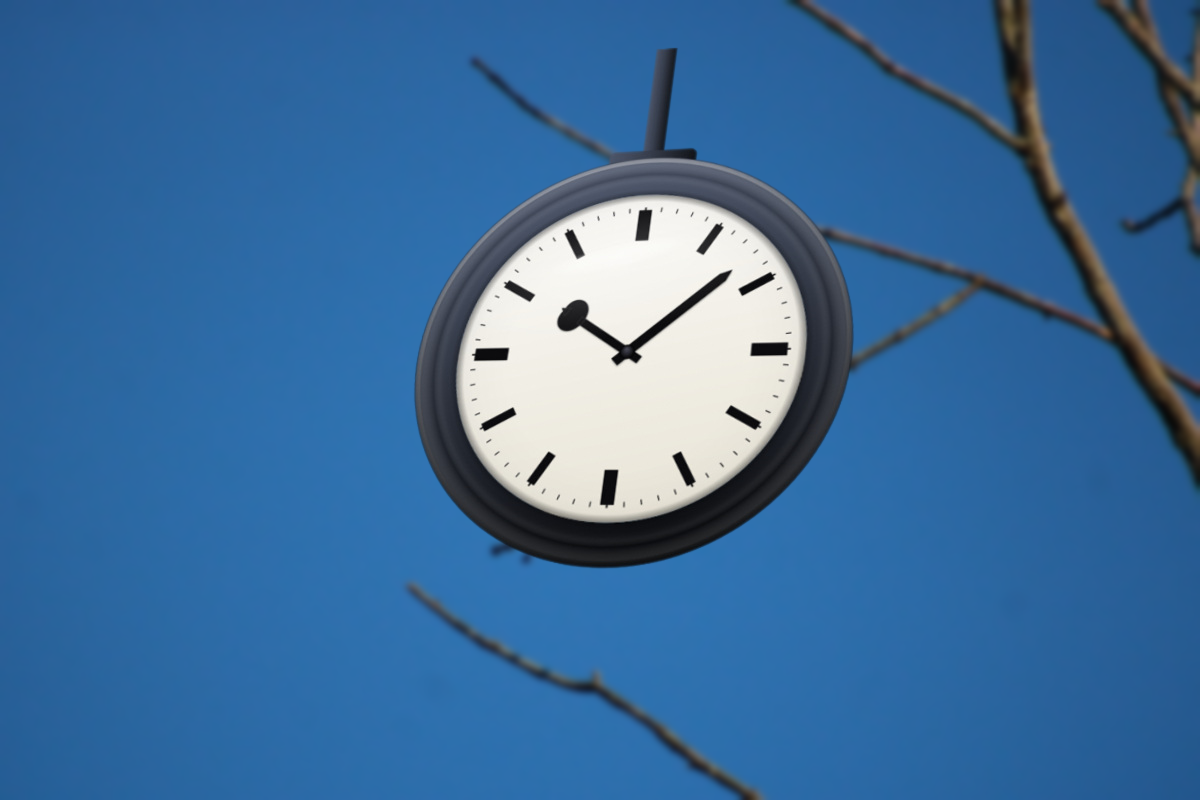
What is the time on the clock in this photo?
10:08
